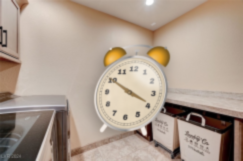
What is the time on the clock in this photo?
3:50
